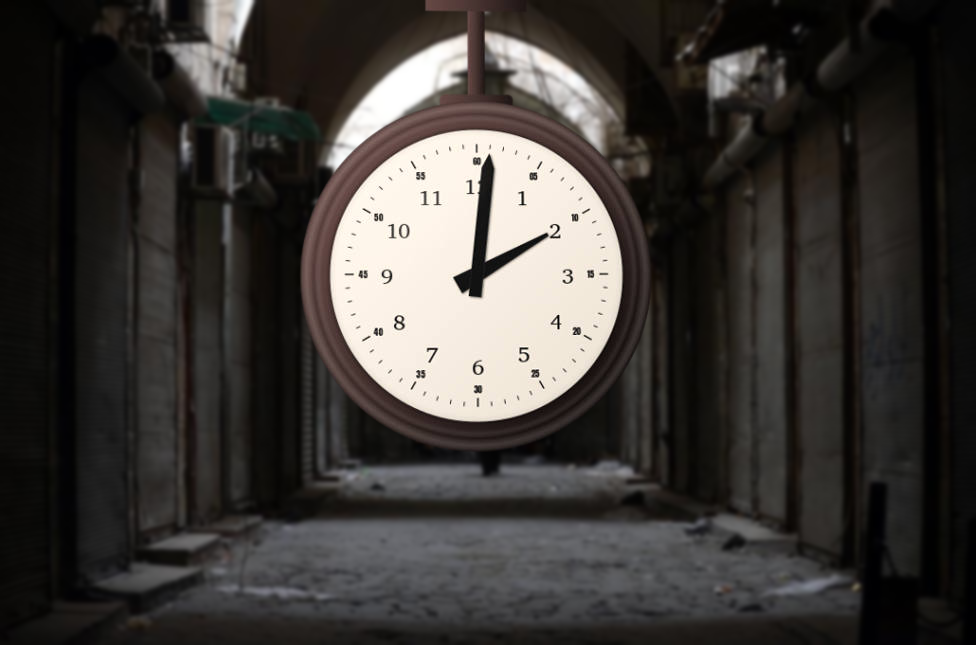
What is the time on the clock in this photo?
2:01
